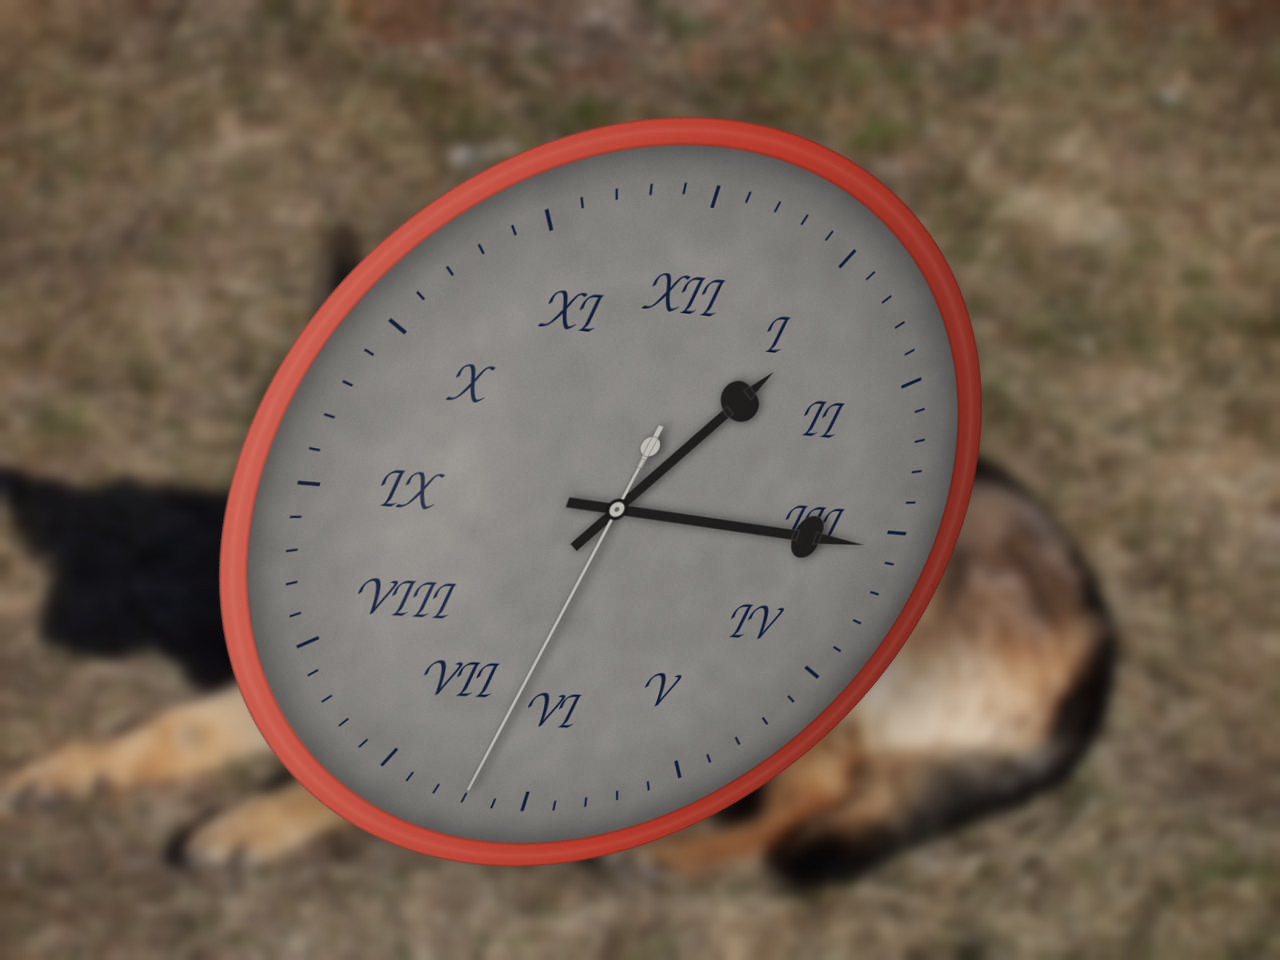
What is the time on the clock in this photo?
1:15:32
